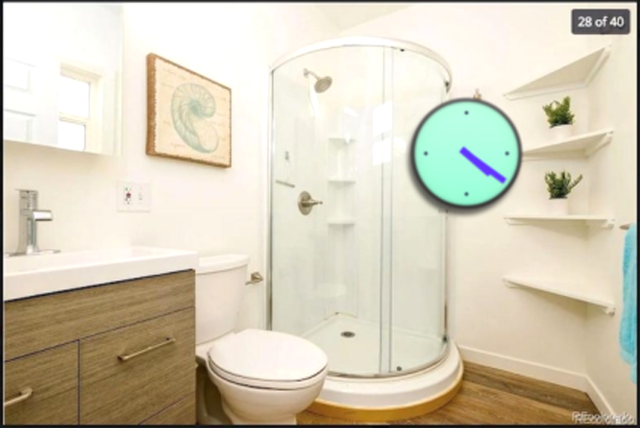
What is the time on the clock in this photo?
4:21
